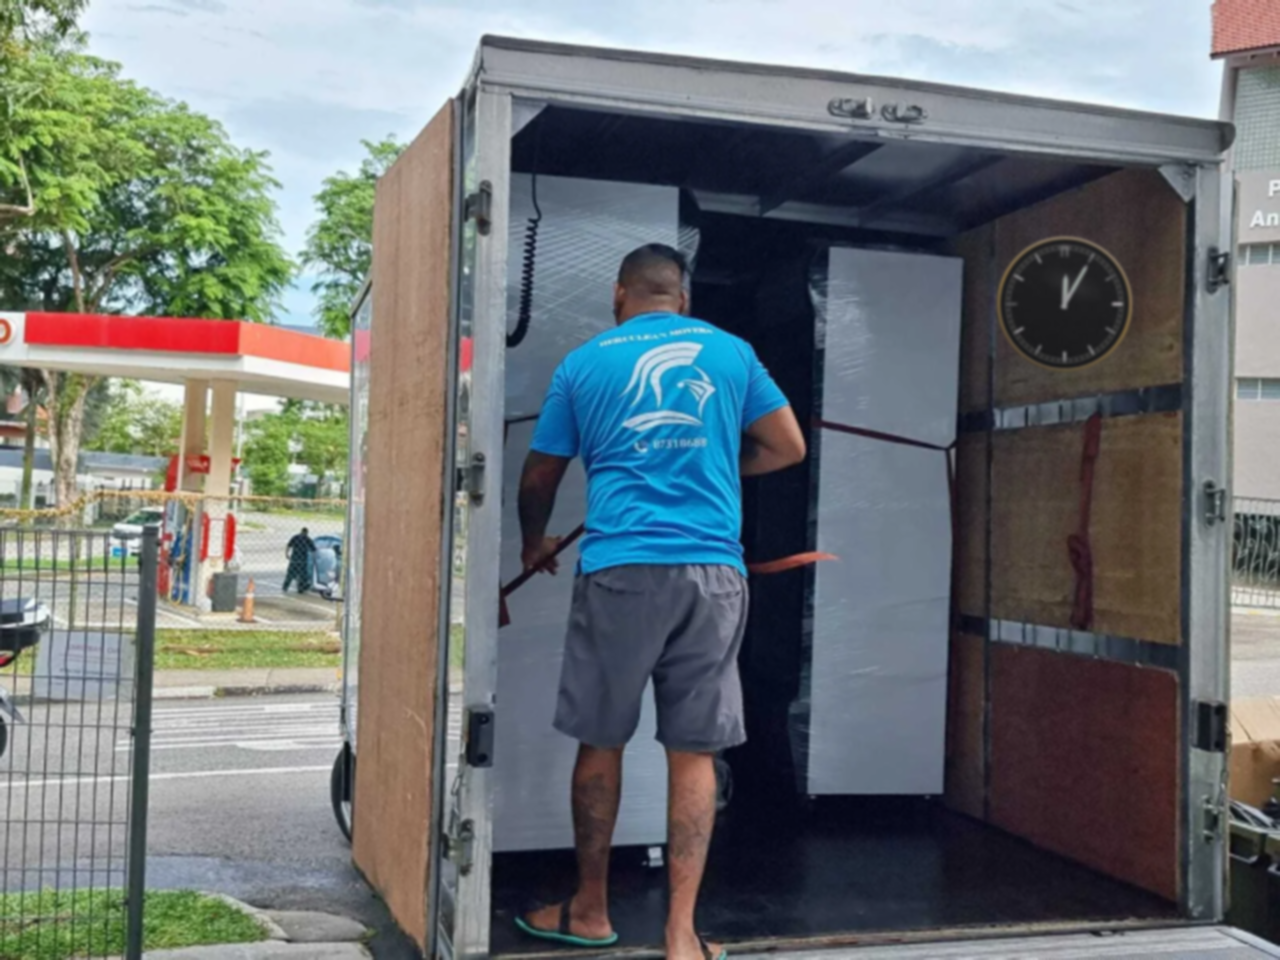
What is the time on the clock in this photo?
12:05
